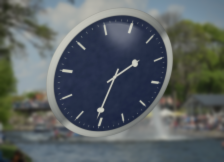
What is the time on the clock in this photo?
1:31
